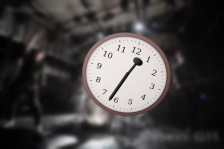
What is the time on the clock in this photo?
12:32
